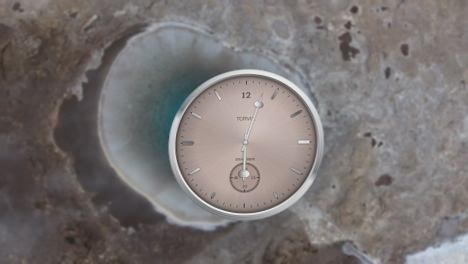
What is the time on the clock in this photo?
6:03
